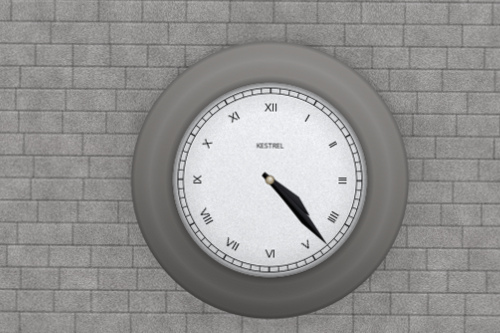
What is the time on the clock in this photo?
4:23
